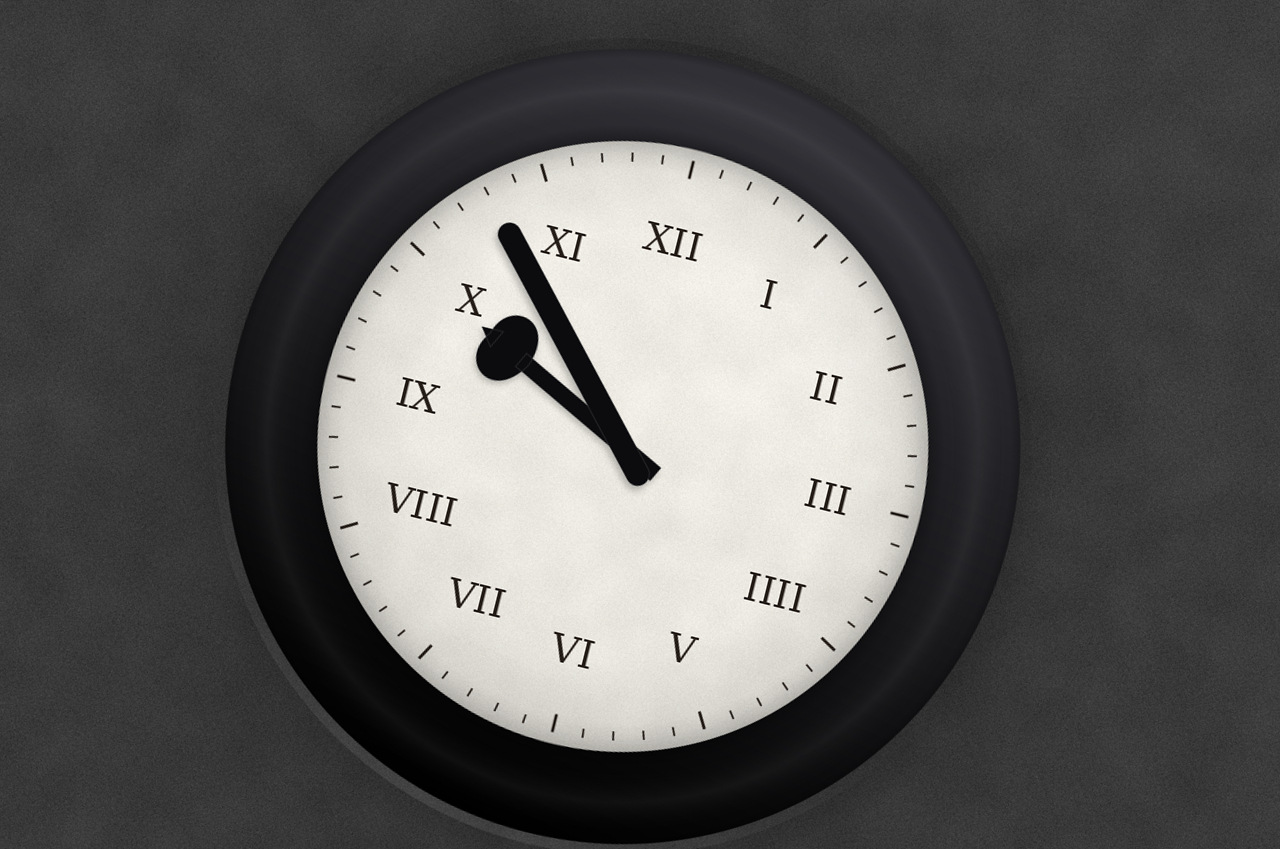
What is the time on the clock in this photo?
9:53
